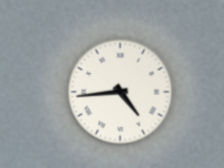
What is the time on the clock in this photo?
4:44
